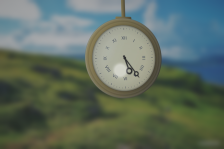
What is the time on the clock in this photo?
5:24
